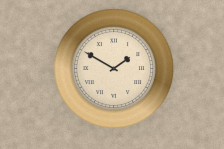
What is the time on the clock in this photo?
1:50
